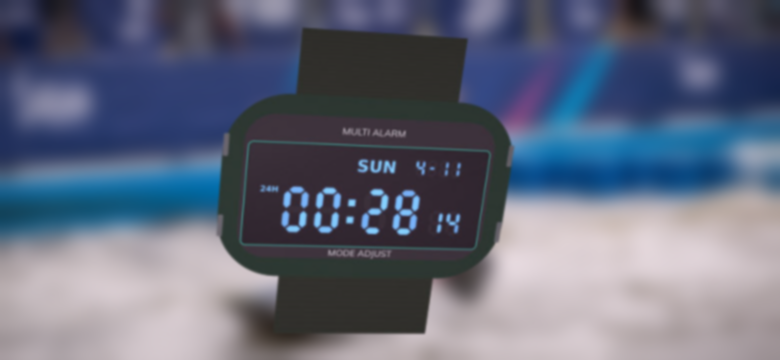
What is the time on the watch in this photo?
0:28:14
